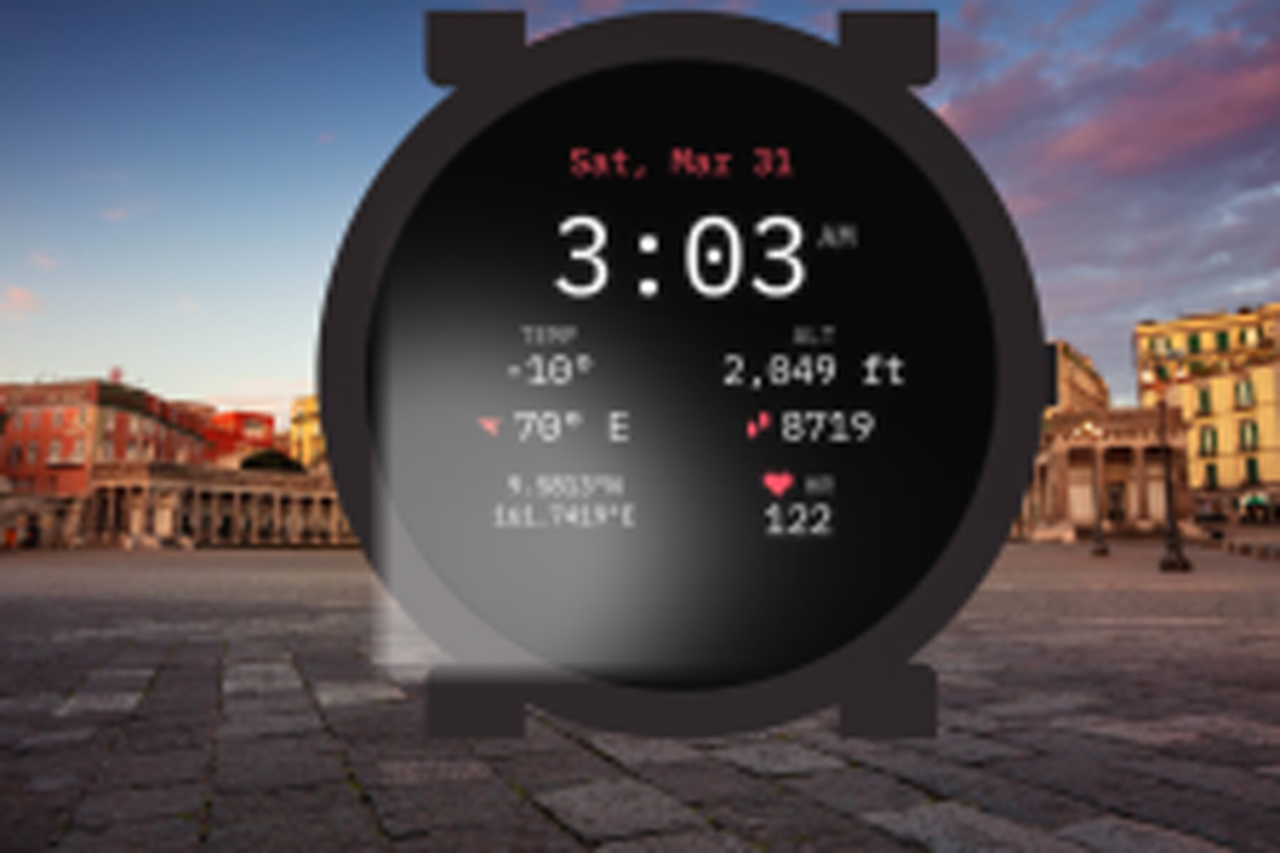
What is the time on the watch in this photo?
3:03
